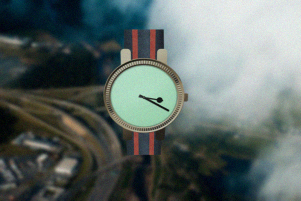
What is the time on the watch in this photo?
3:20
